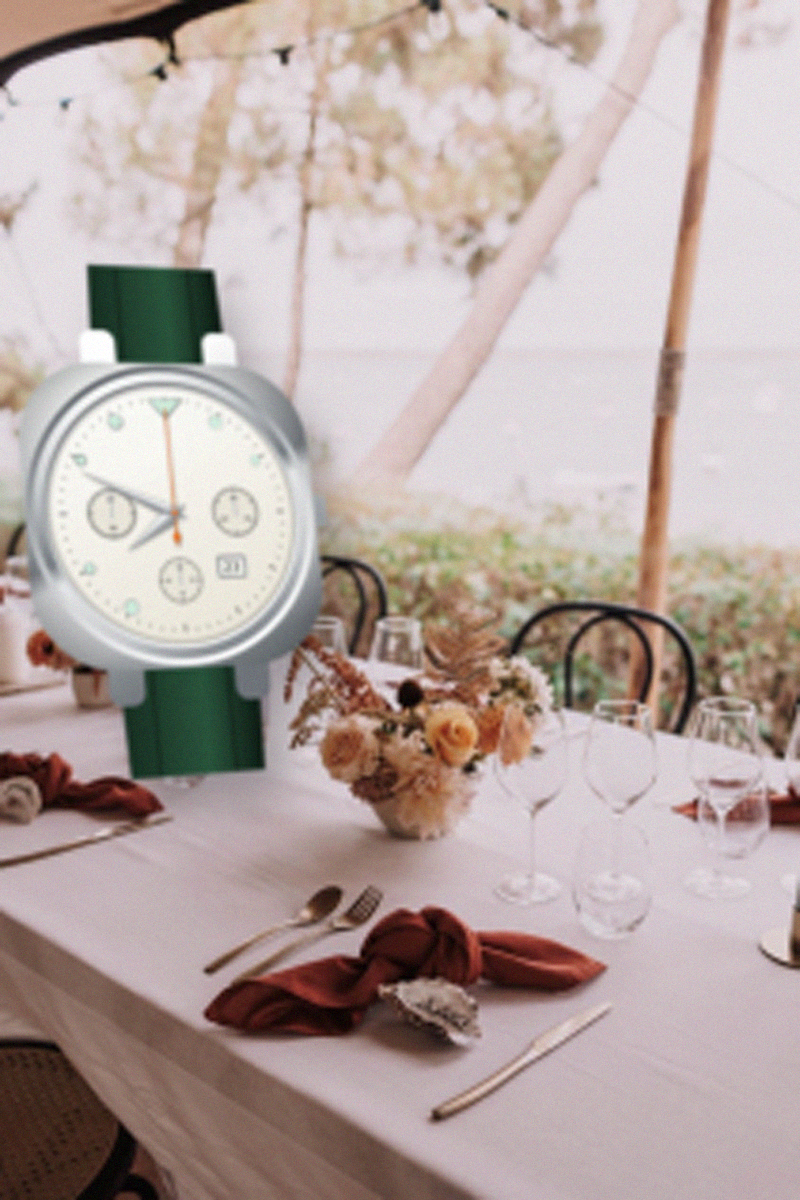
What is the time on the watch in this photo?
7:49
